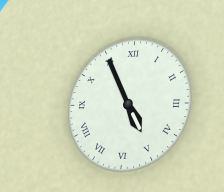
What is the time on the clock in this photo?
4:55
